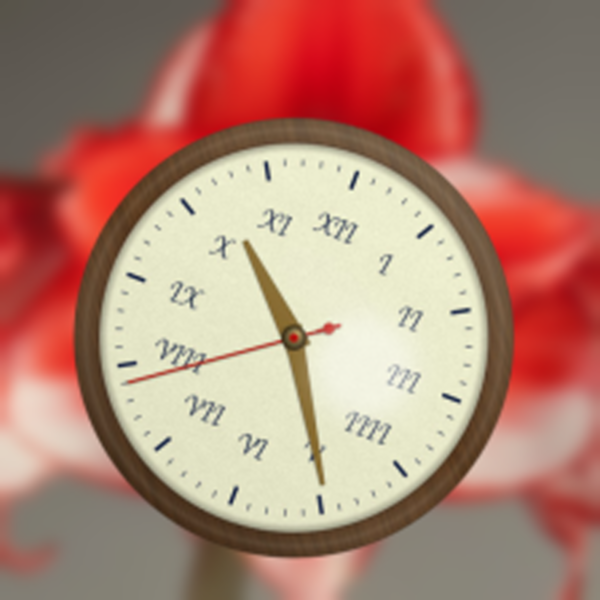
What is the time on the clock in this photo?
10:24:39
